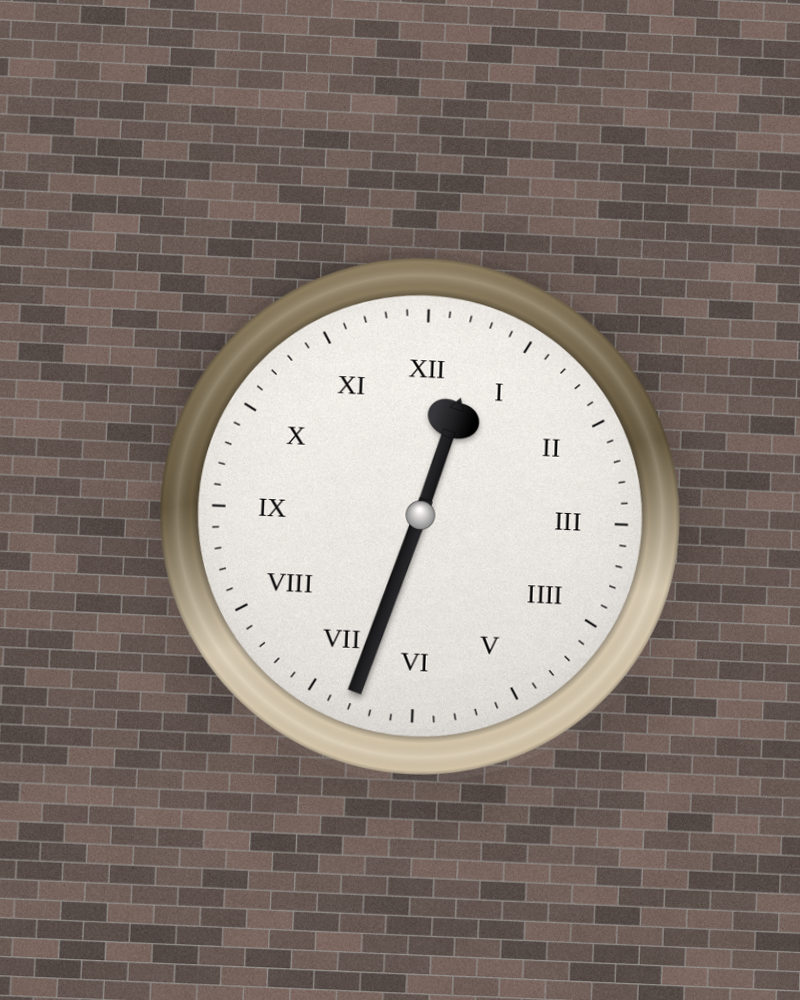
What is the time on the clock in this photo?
12:33
